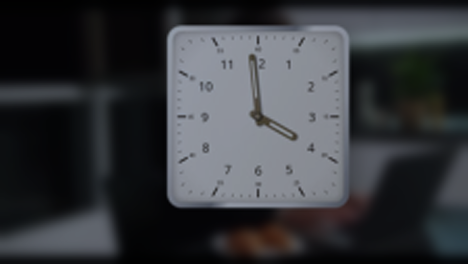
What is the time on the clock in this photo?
3:59
